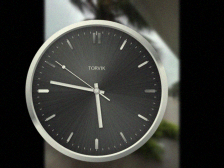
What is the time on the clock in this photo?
5:46:51
